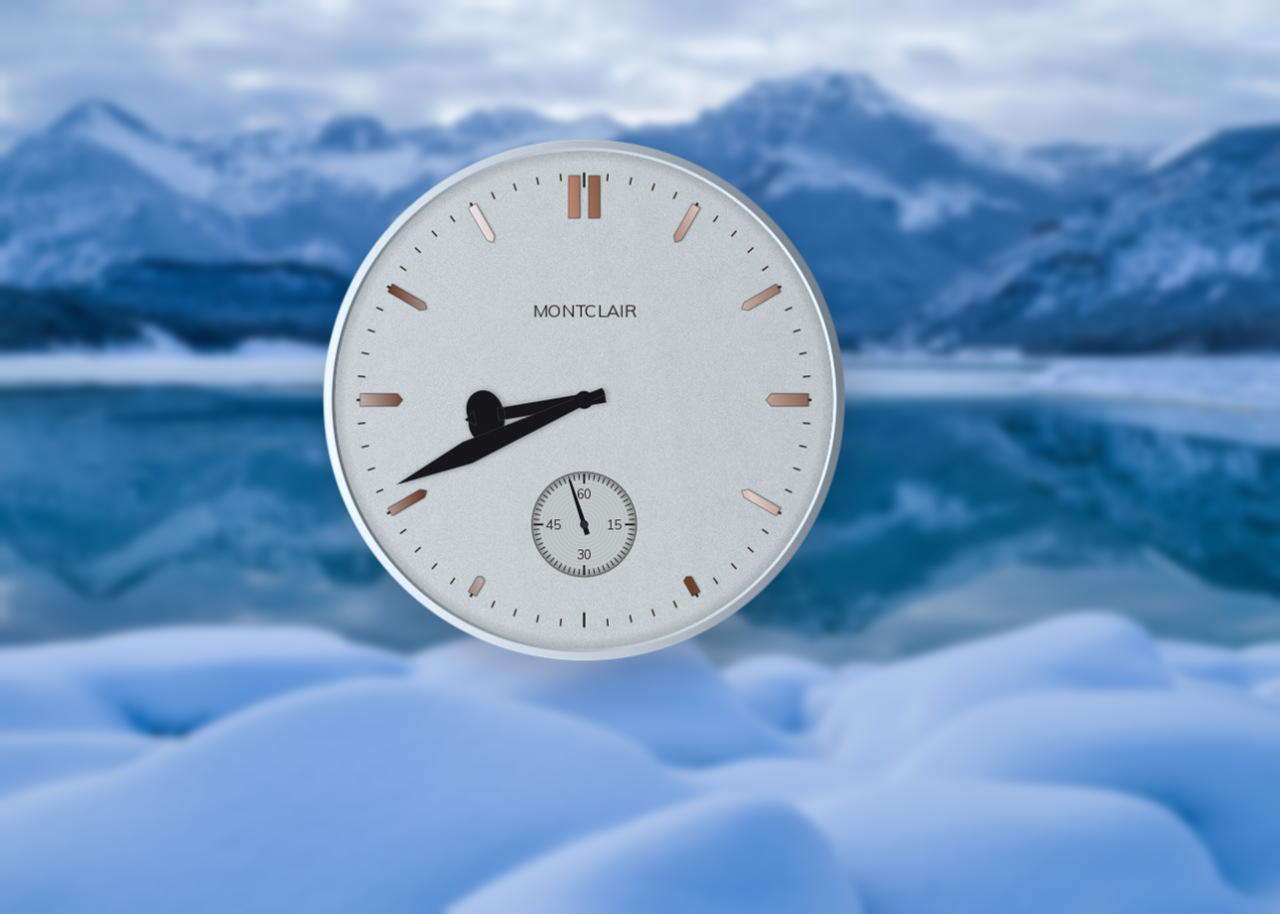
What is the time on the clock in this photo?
8:40:57
